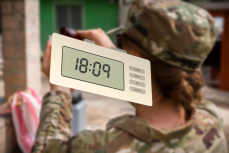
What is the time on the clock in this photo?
18:09
